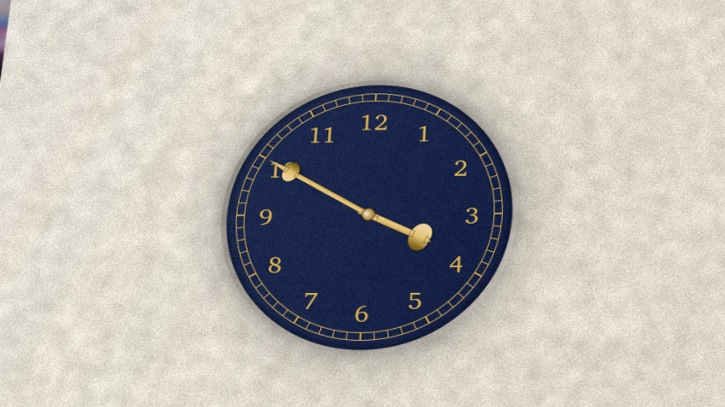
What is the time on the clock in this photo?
3:50
